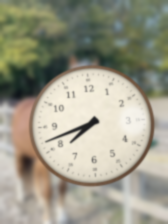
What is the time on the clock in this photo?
7:42
